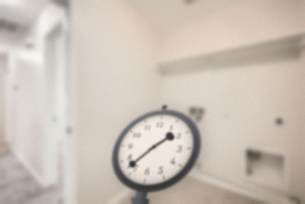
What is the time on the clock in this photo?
1:37
